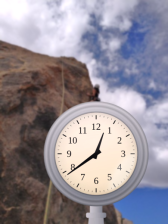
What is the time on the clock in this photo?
12:39
